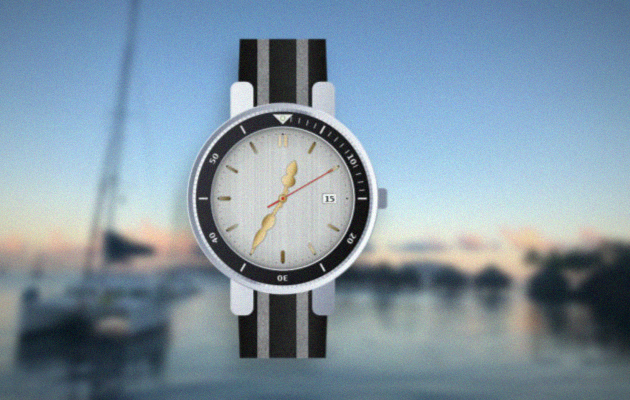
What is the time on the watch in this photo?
12:35:10
